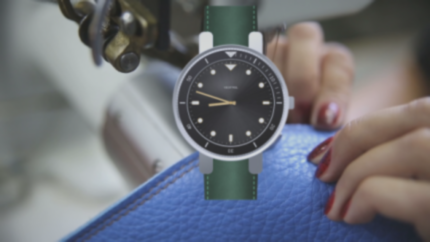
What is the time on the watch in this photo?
8:48
